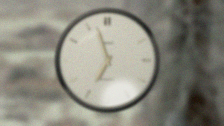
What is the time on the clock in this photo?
6:57
